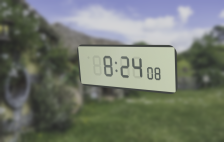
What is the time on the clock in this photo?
8:24:08
